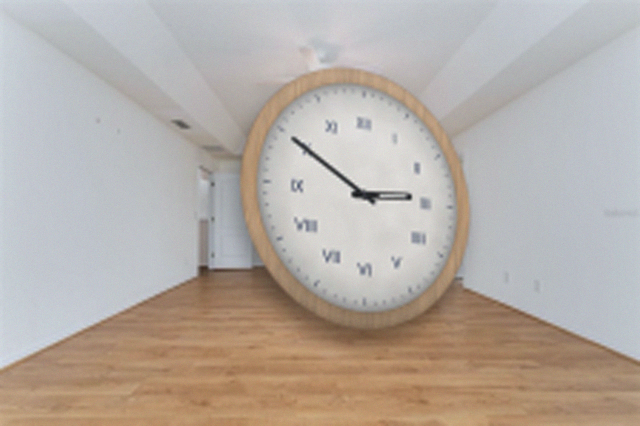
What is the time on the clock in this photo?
2:50
